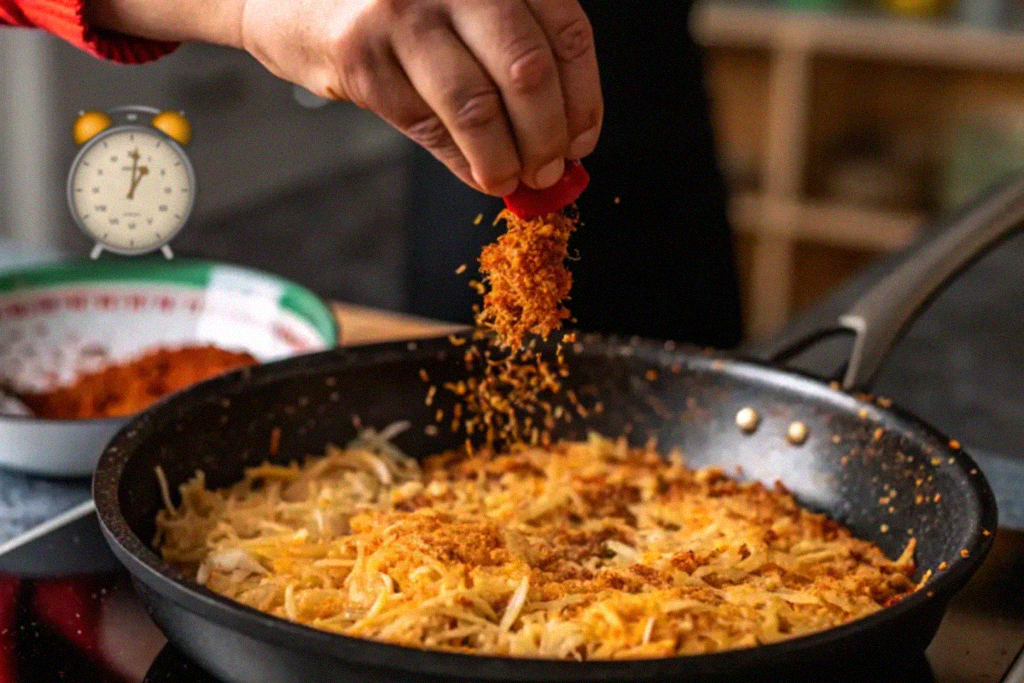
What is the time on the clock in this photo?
1:01
